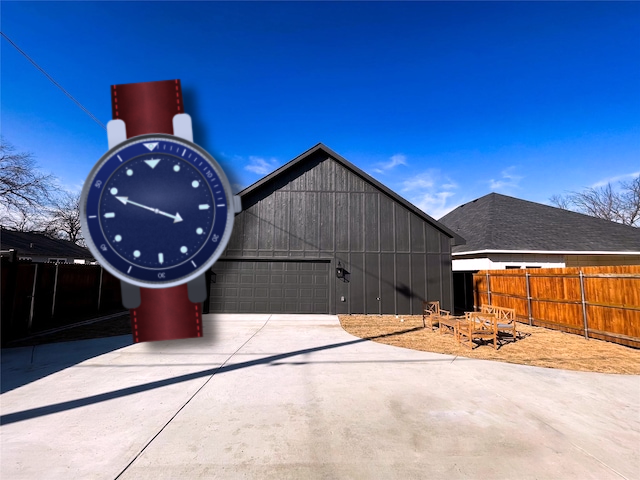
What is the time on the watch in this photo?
3:49
